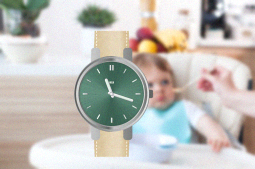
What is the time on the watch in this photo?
11:18
